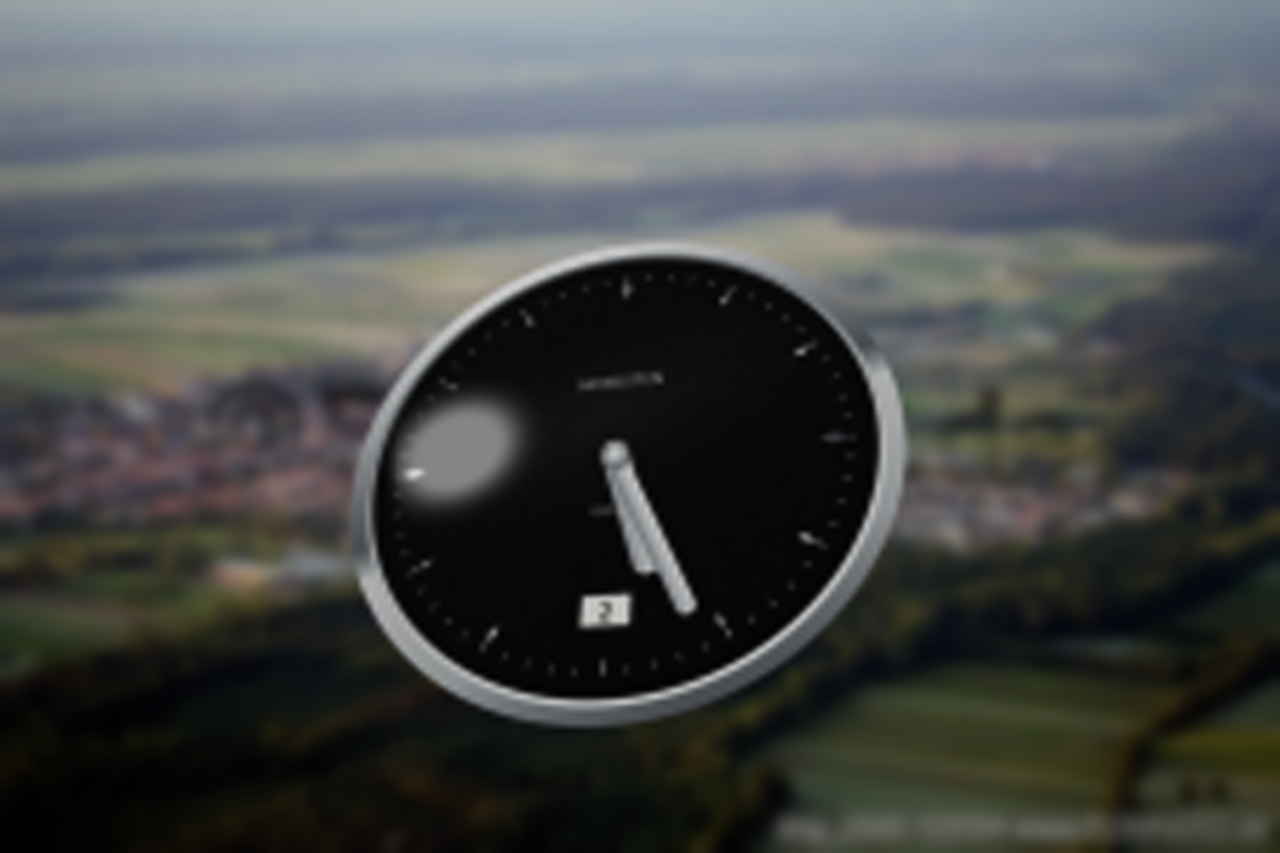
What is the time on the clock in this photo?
5:26
